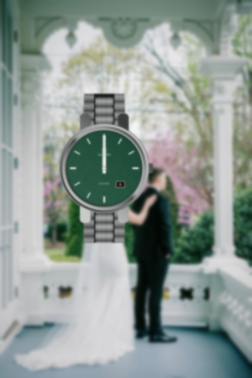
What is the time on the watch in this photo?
12:00
